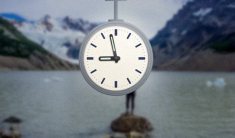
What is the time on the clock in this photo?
8:58
